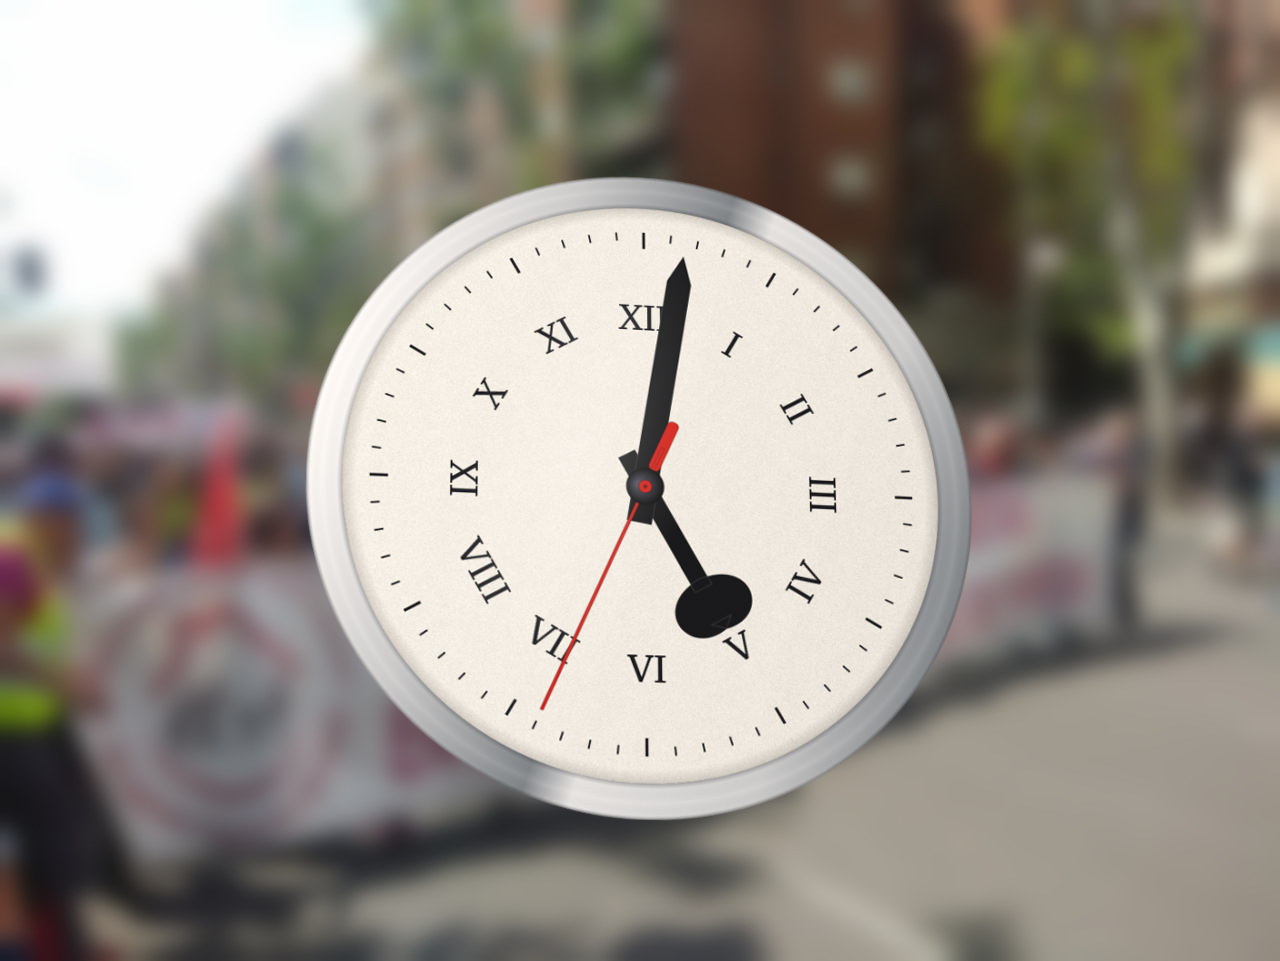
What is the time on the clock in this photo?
5:01:34
